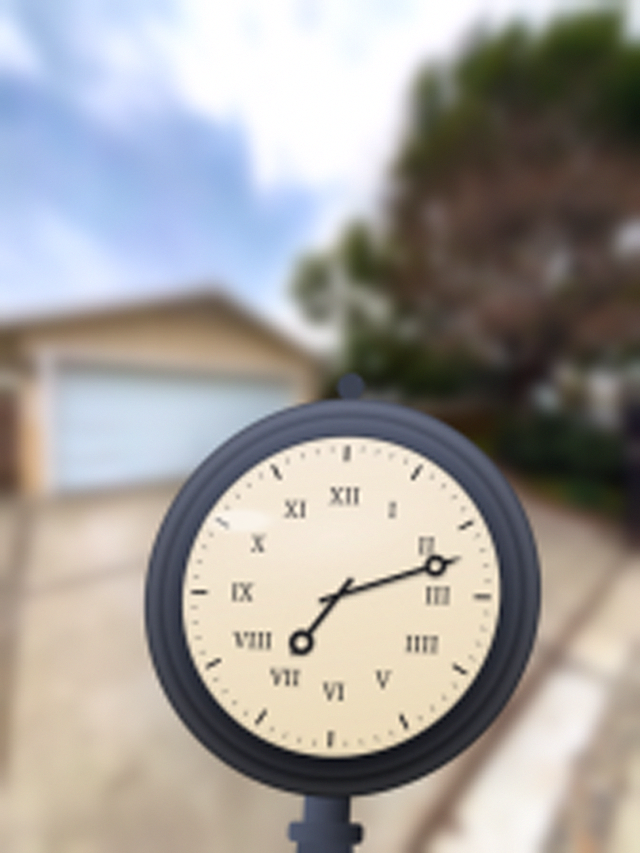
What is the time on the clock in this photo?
7:12
